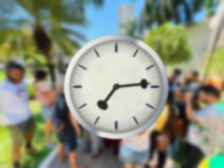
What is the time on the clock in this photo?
7:14
